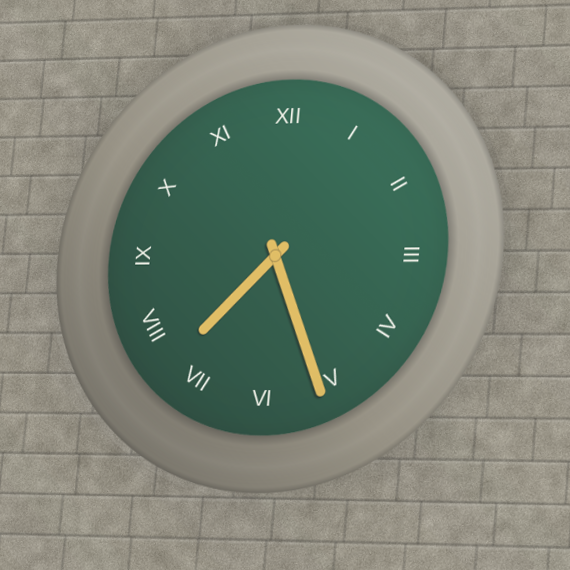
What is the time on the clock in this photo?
7:26
